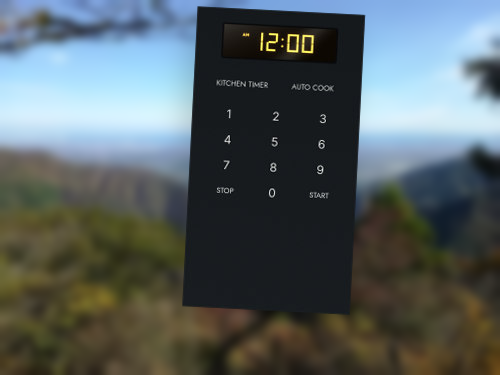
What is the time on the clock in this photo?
12:00
